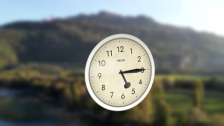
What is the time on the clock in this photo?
5:15
